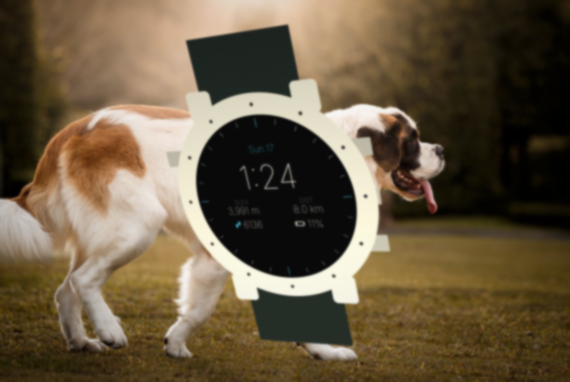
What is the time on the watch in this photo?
1:24
